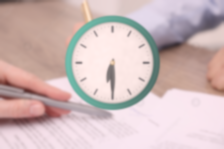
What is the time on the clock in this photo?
6:30
